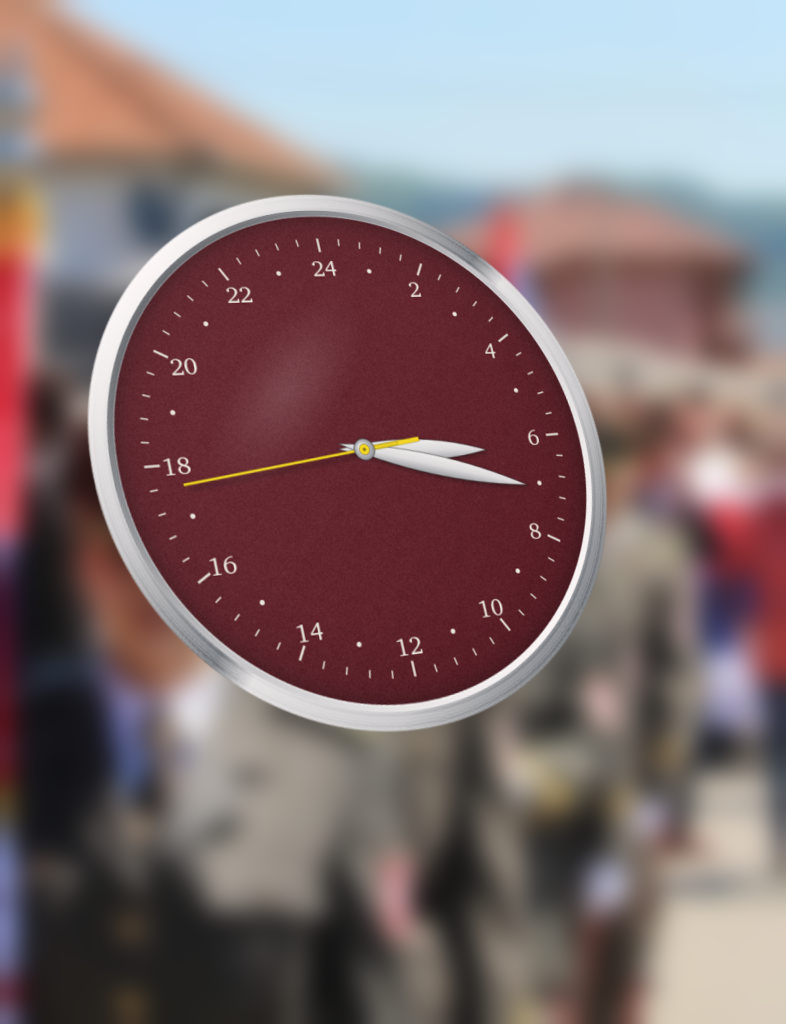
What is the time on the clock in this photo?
6:17:44
